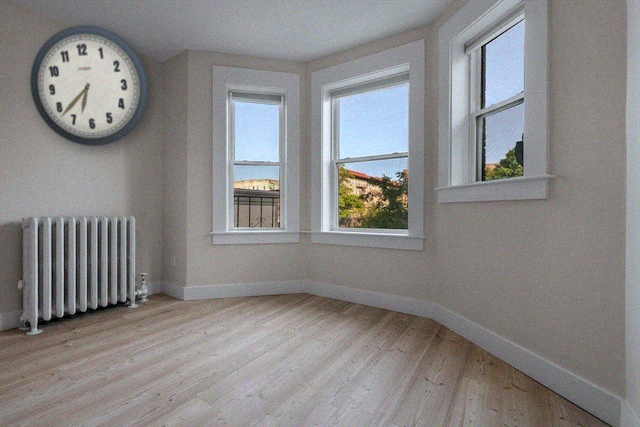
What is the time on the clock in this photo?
6:38
